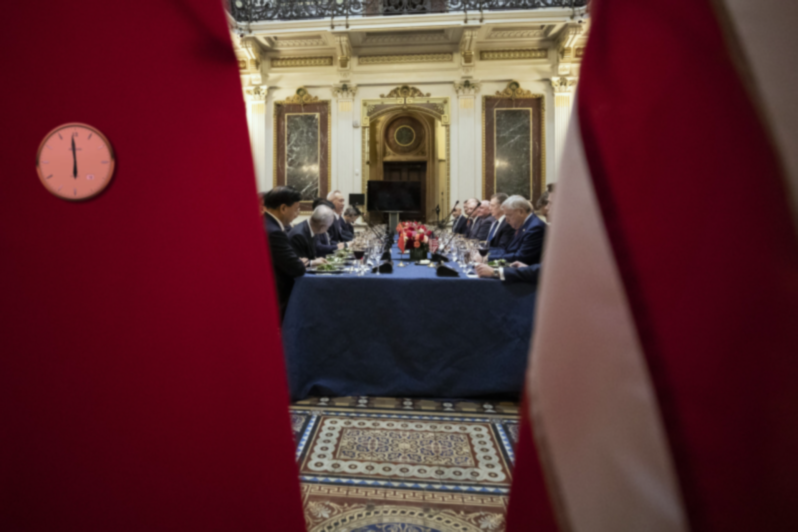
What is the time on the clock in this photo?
5:59
